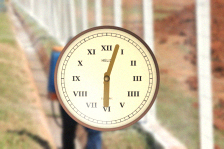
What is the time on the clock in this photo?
6:03
